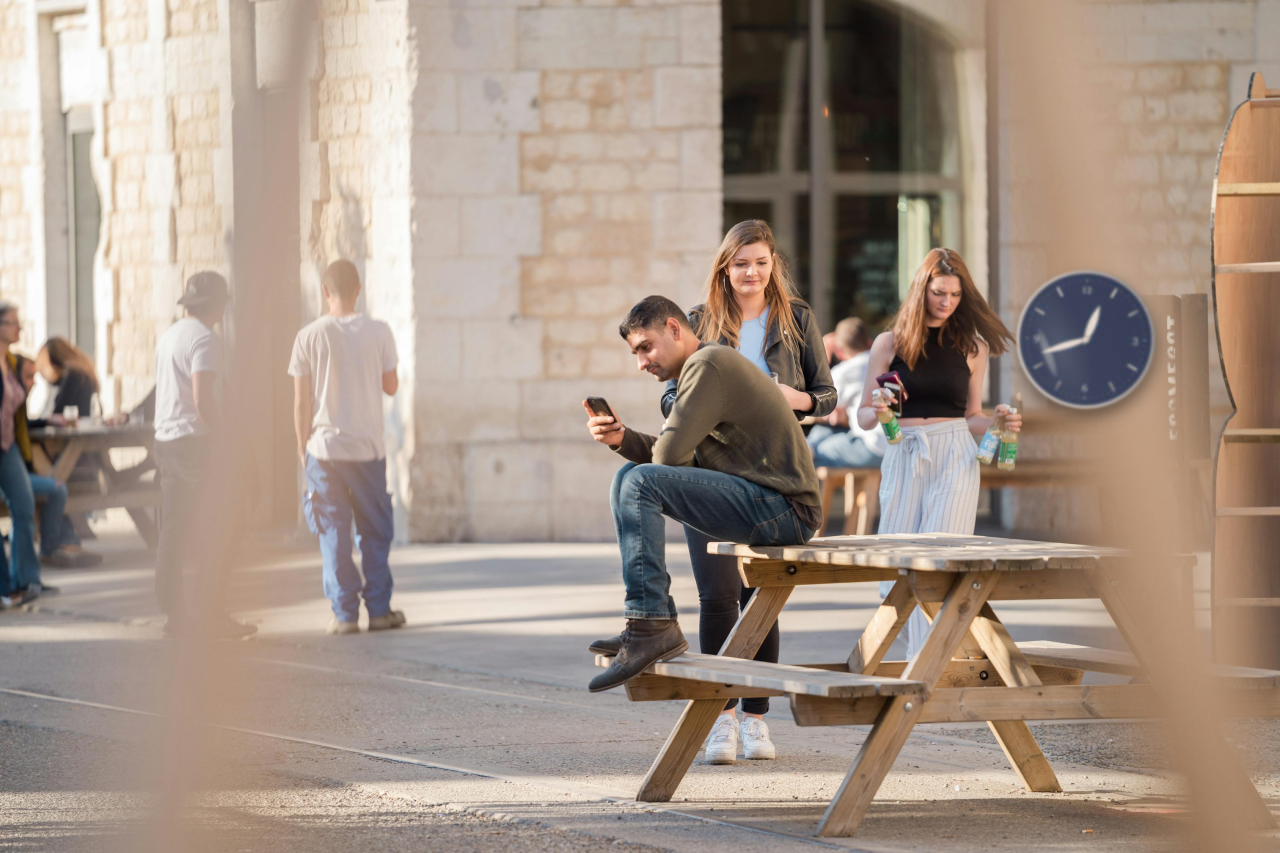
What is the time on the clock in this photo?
12:42
